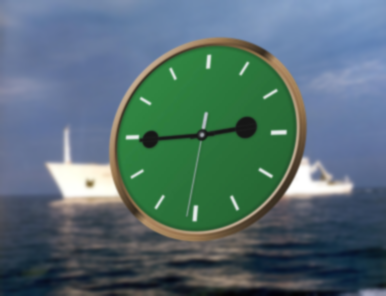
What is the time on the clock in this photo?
2:44:31
